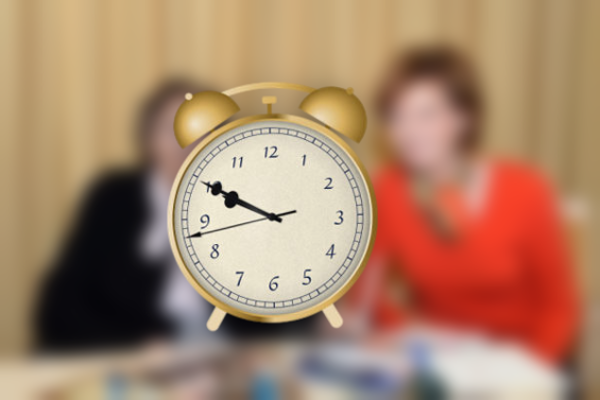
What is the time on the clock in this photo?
9:49:43
